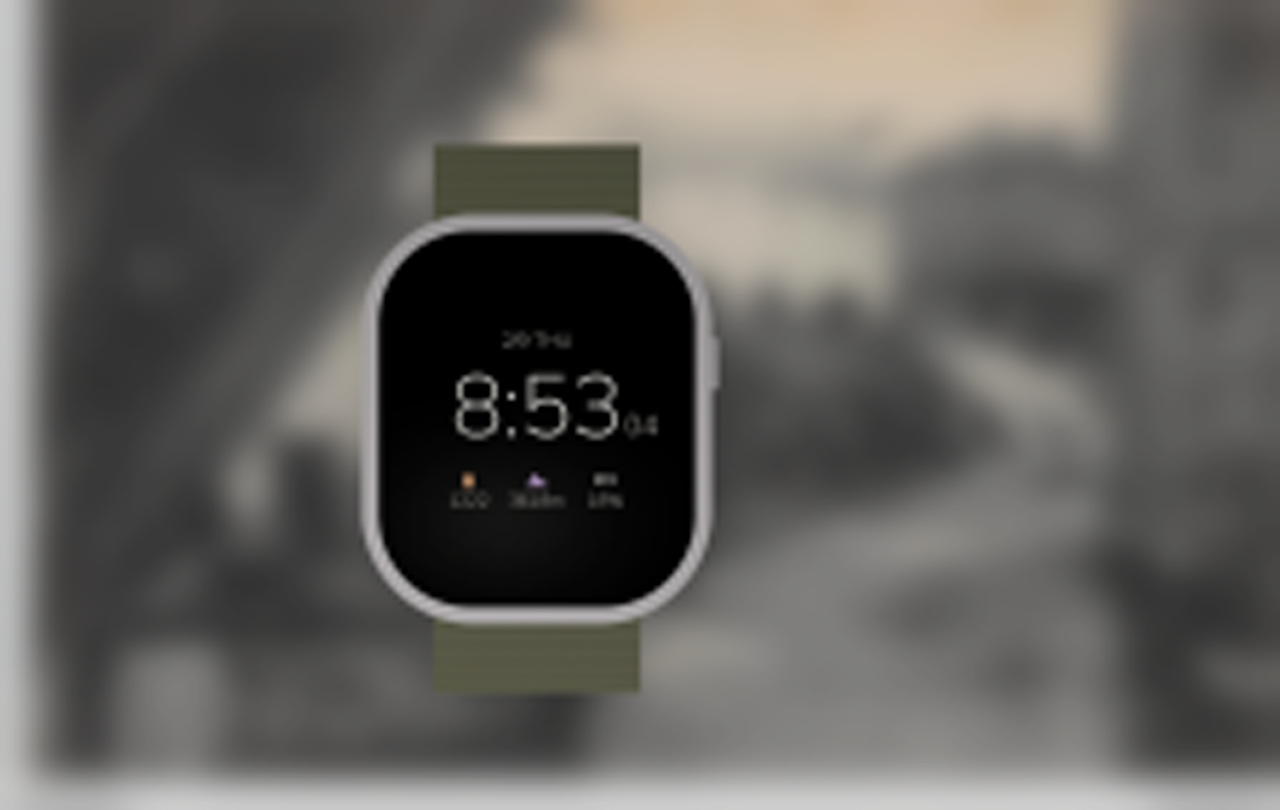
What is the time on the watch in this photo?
8:53
